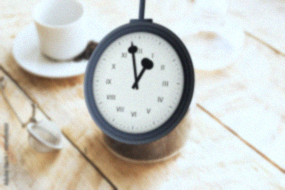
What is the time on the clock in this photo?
12:58
